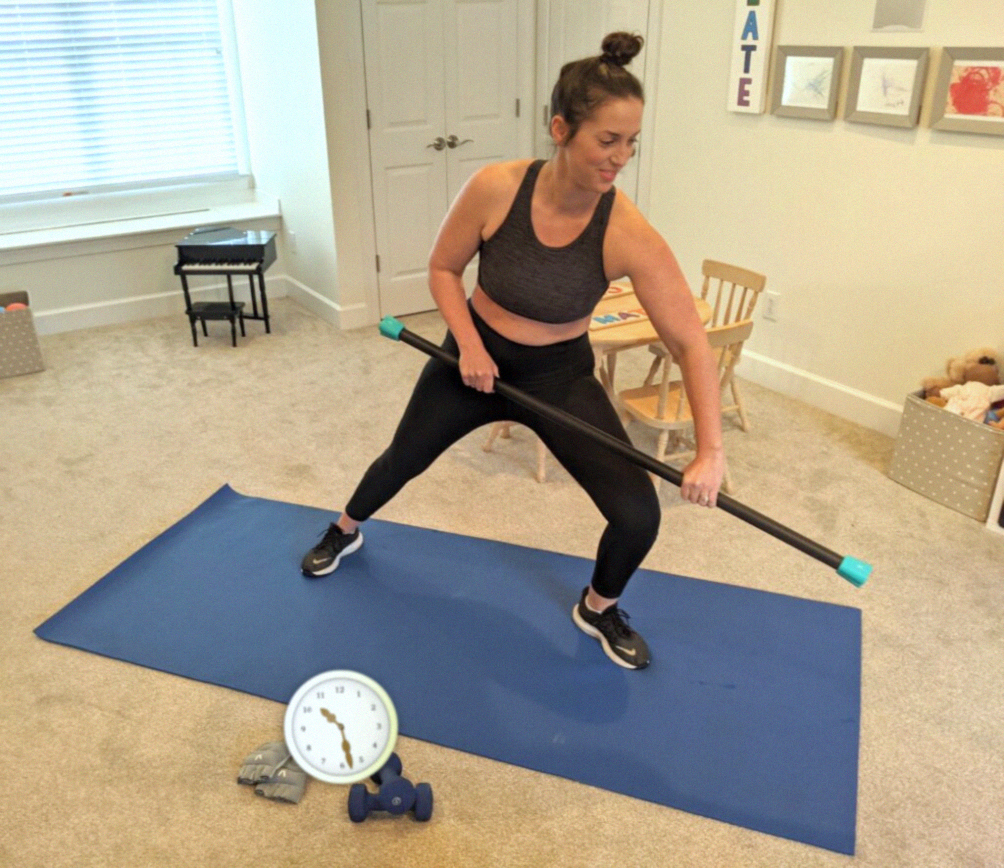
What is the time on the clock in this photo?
10:28
